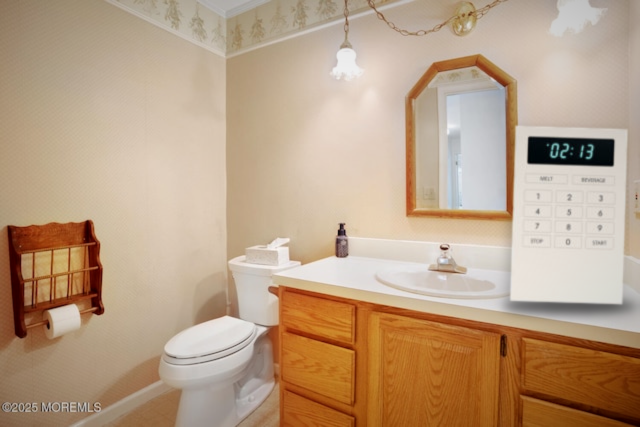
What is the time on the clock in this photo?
2:13
